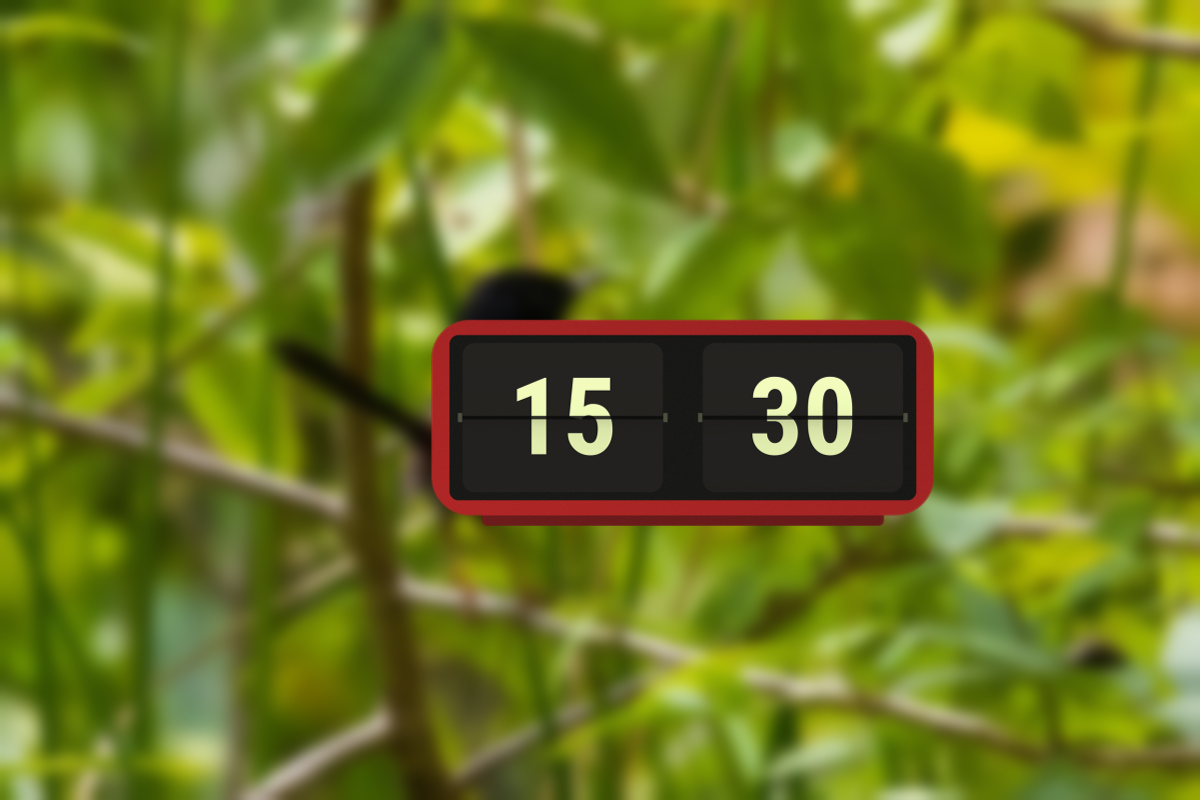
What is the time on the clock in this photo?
15:30
